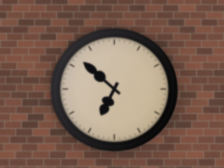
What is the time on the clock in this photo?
6:52
